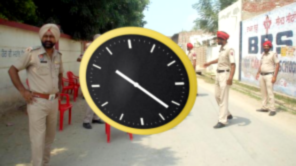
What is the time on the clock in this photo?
10:22
